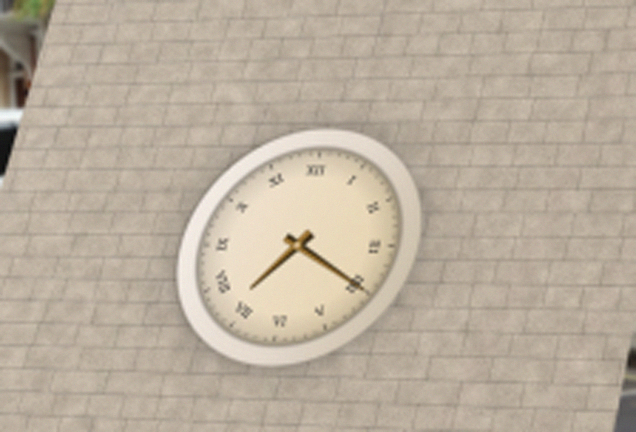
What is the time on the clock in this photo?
7:20
